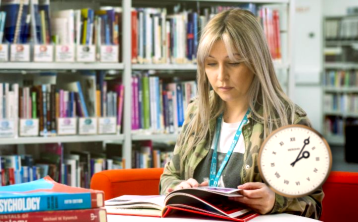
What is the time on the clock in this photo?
2:06
